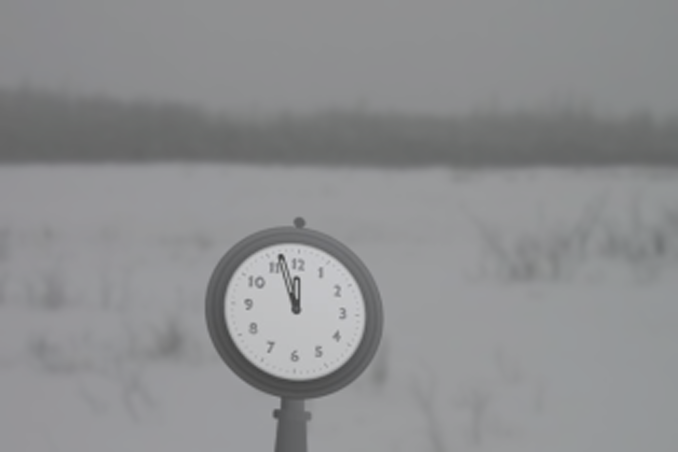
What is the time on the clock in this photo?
11:57
